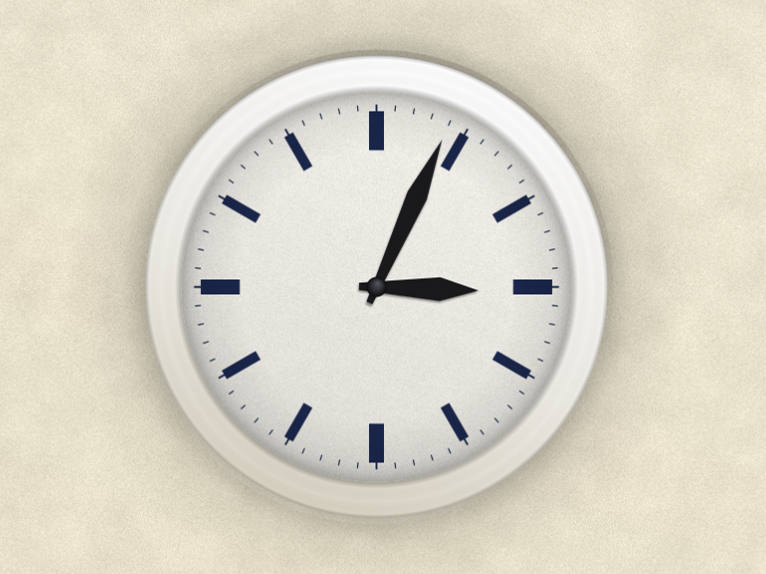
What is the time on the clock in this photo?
3:04
